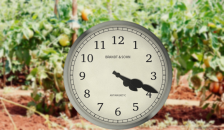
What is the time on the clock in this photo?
4:19
